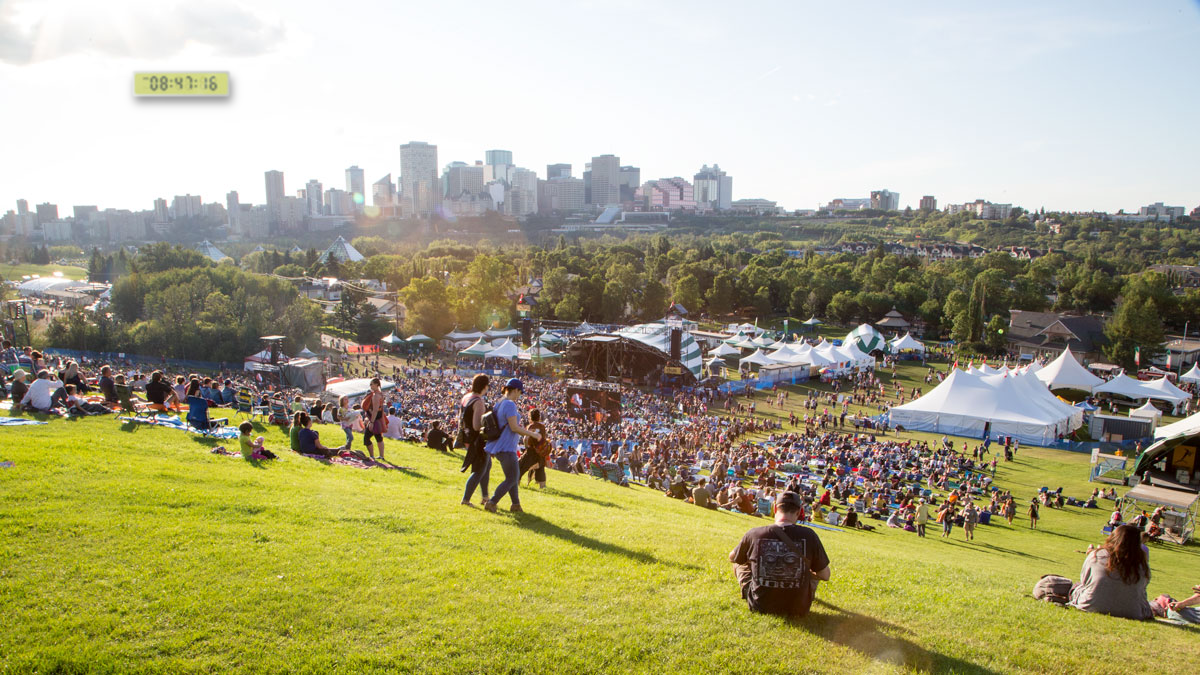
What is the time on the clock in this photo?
8:47:16
